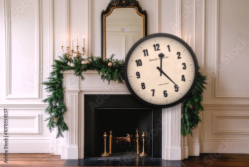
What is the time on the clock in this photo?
12:24
